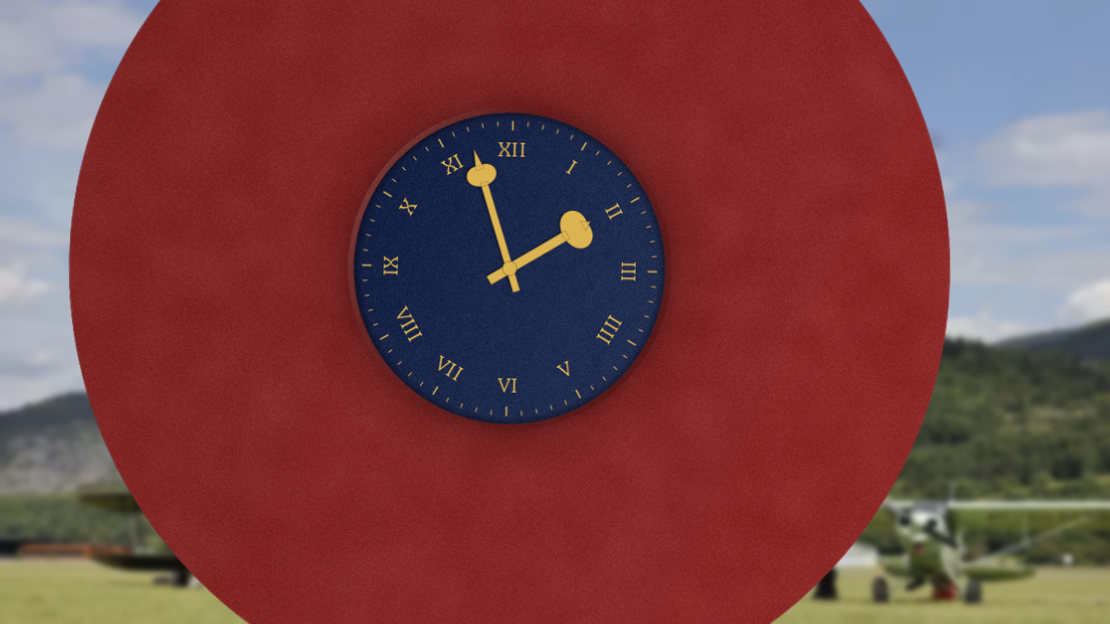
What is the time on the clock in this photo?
1:57
